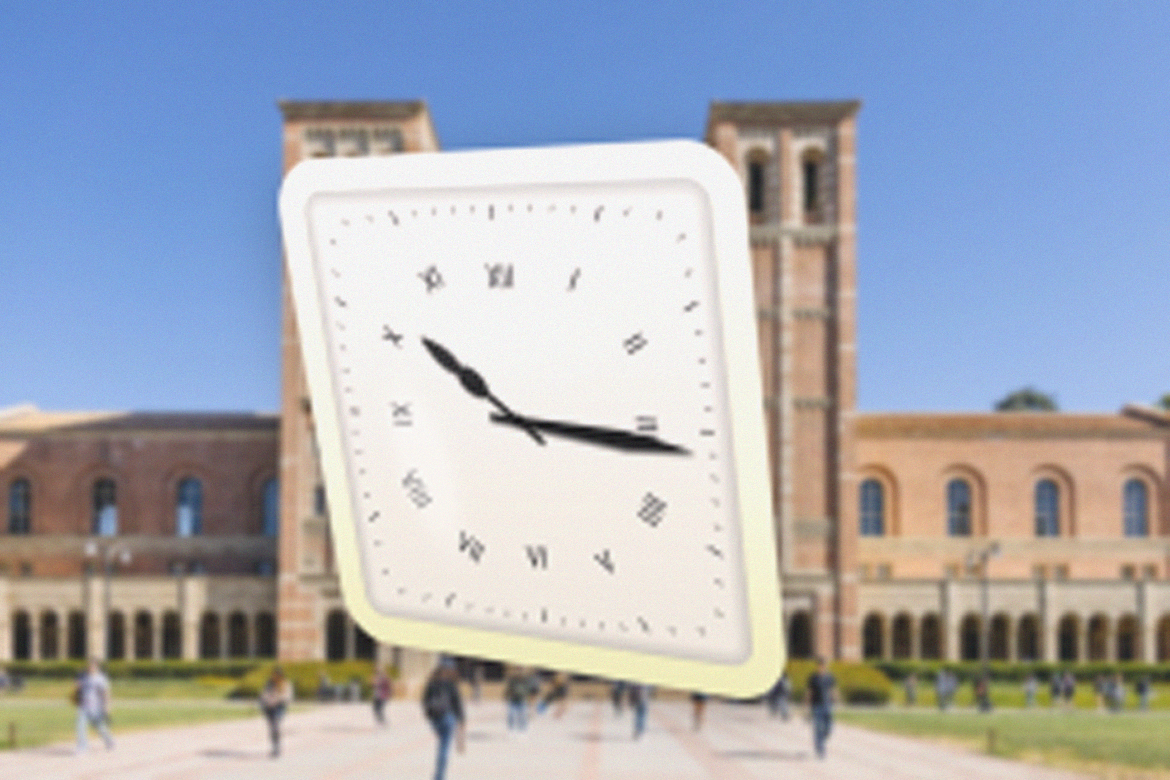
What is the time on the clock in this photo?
10:16
